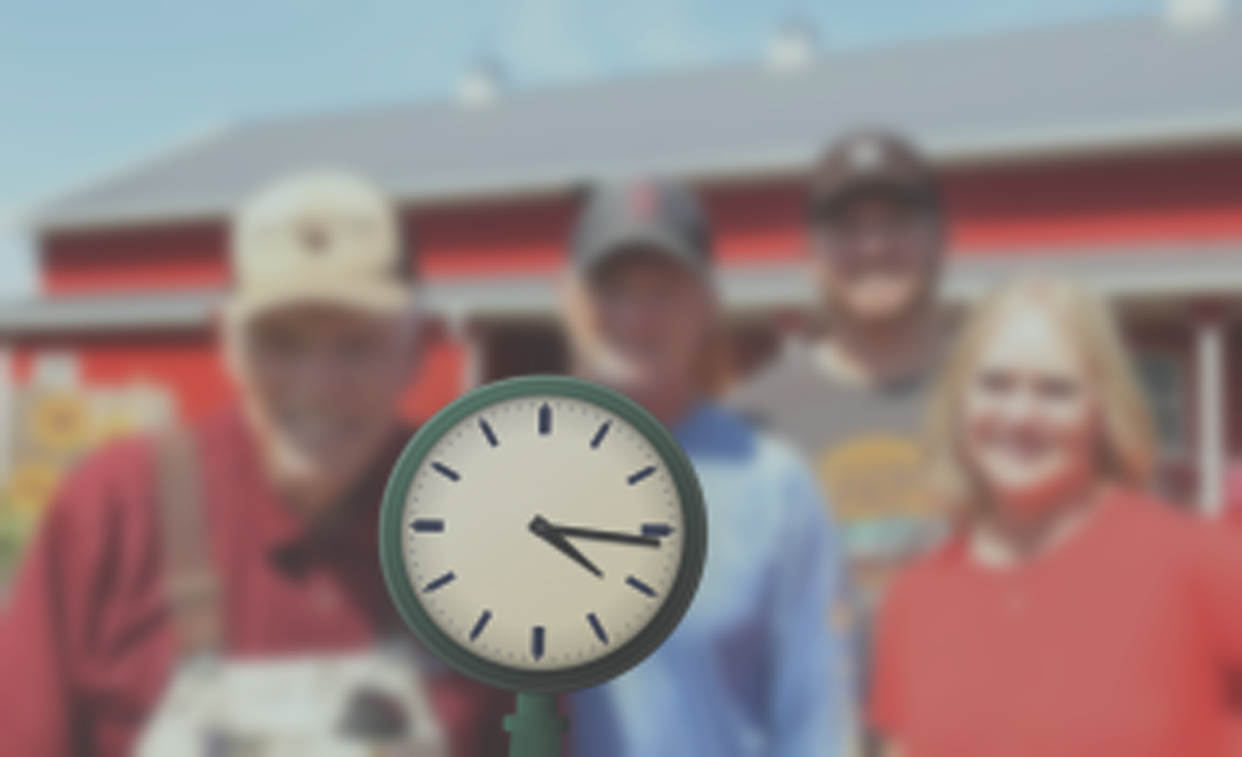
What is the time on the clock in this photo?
4:16
